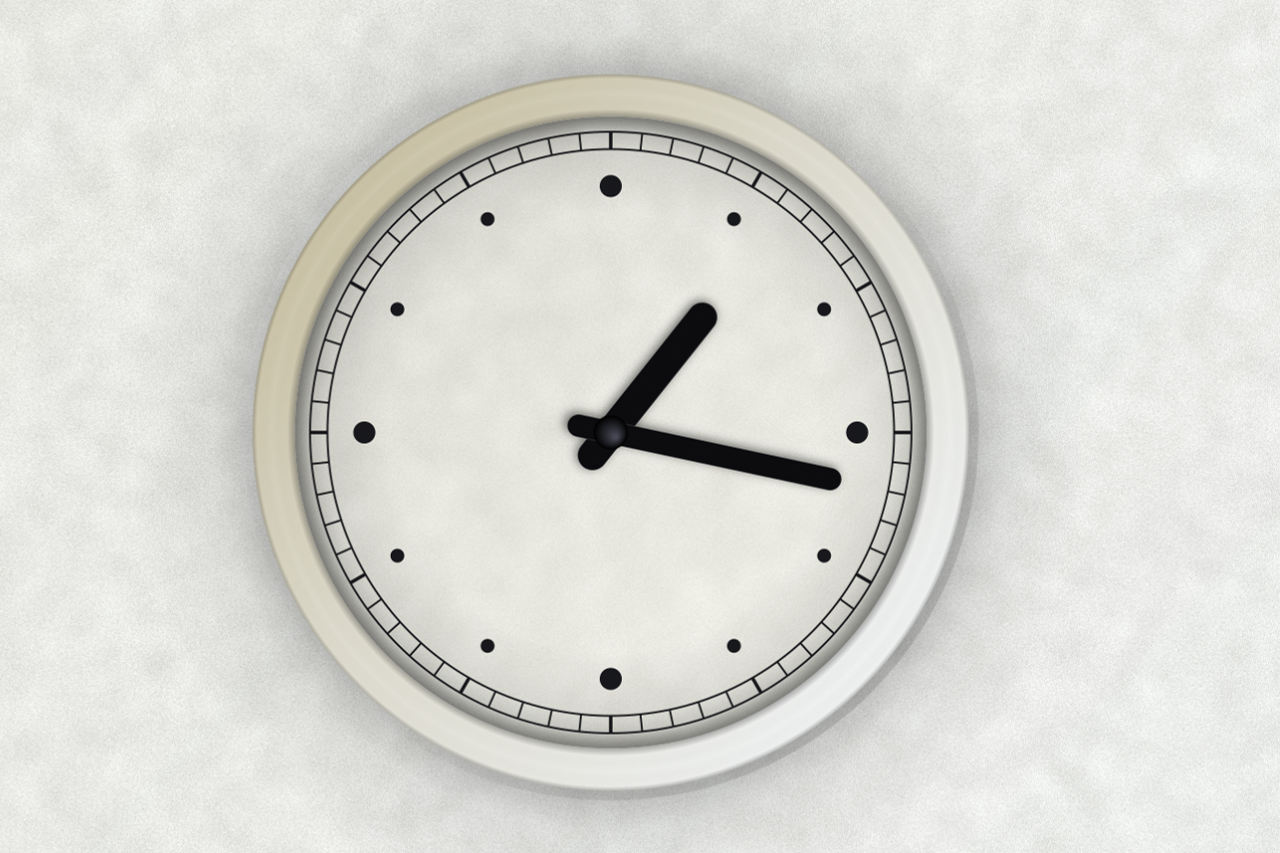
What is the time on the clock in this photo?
1:17
